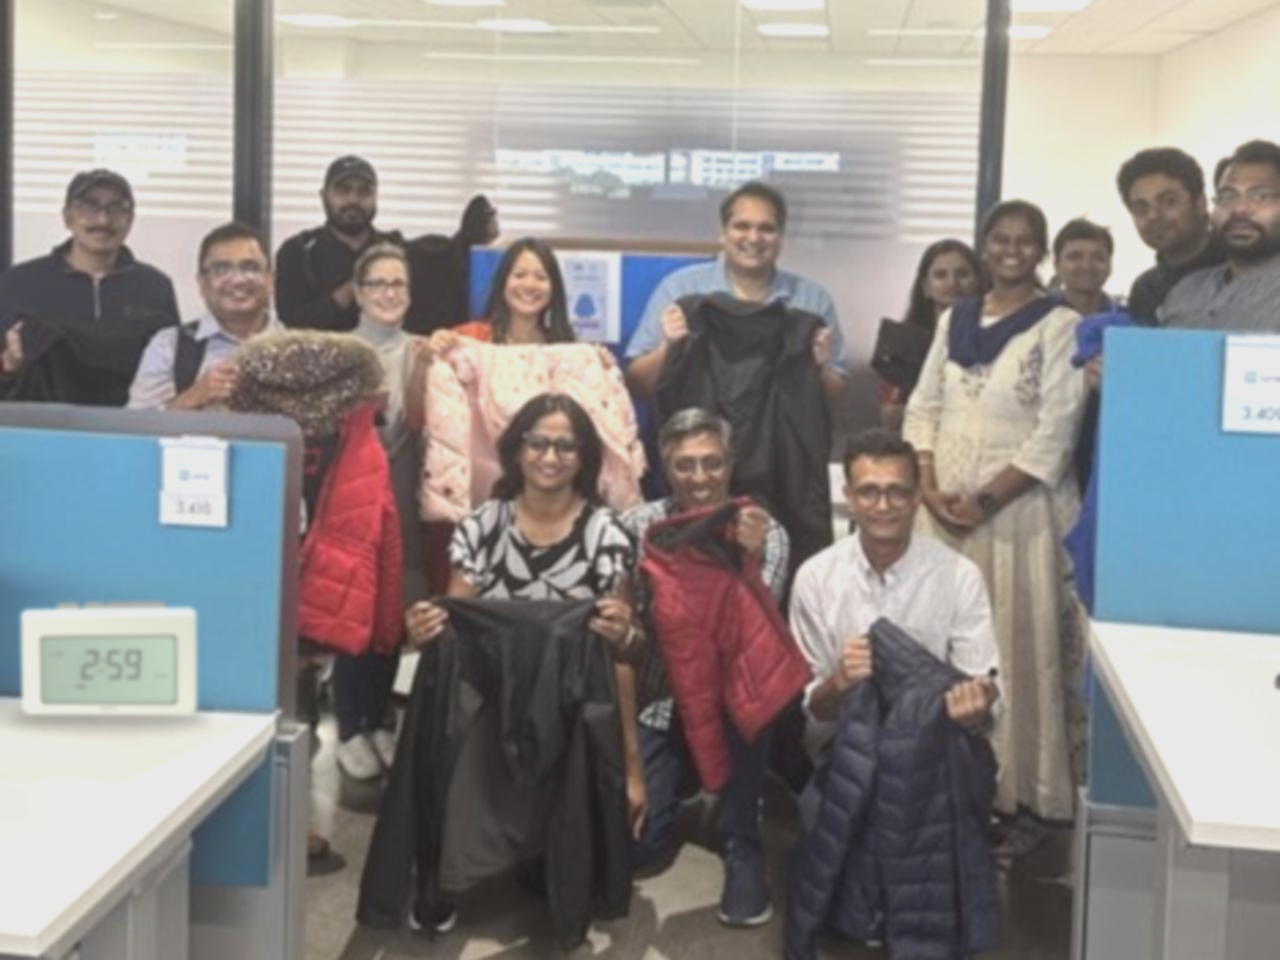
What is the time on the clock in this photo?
2:59
